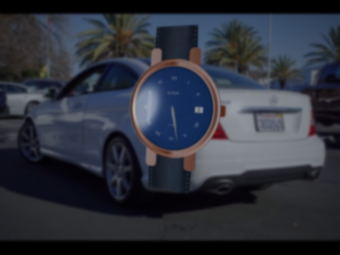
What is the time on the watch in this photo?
5:28
